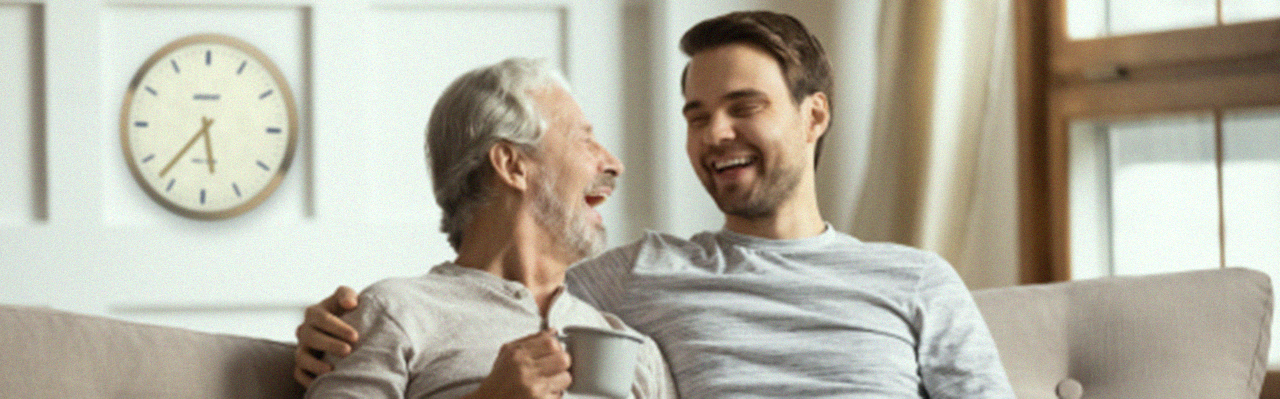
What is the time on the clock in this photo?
5:37
